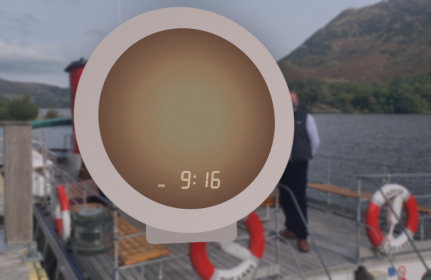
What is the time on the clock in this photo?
9:16
